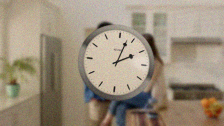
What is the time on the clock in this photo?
2:03
